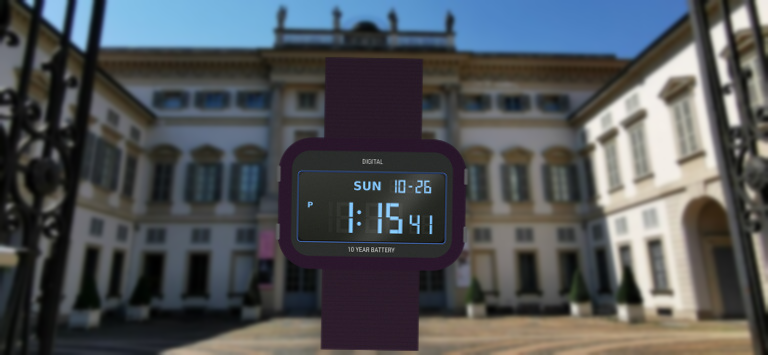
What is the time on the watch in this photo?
1:15:41
